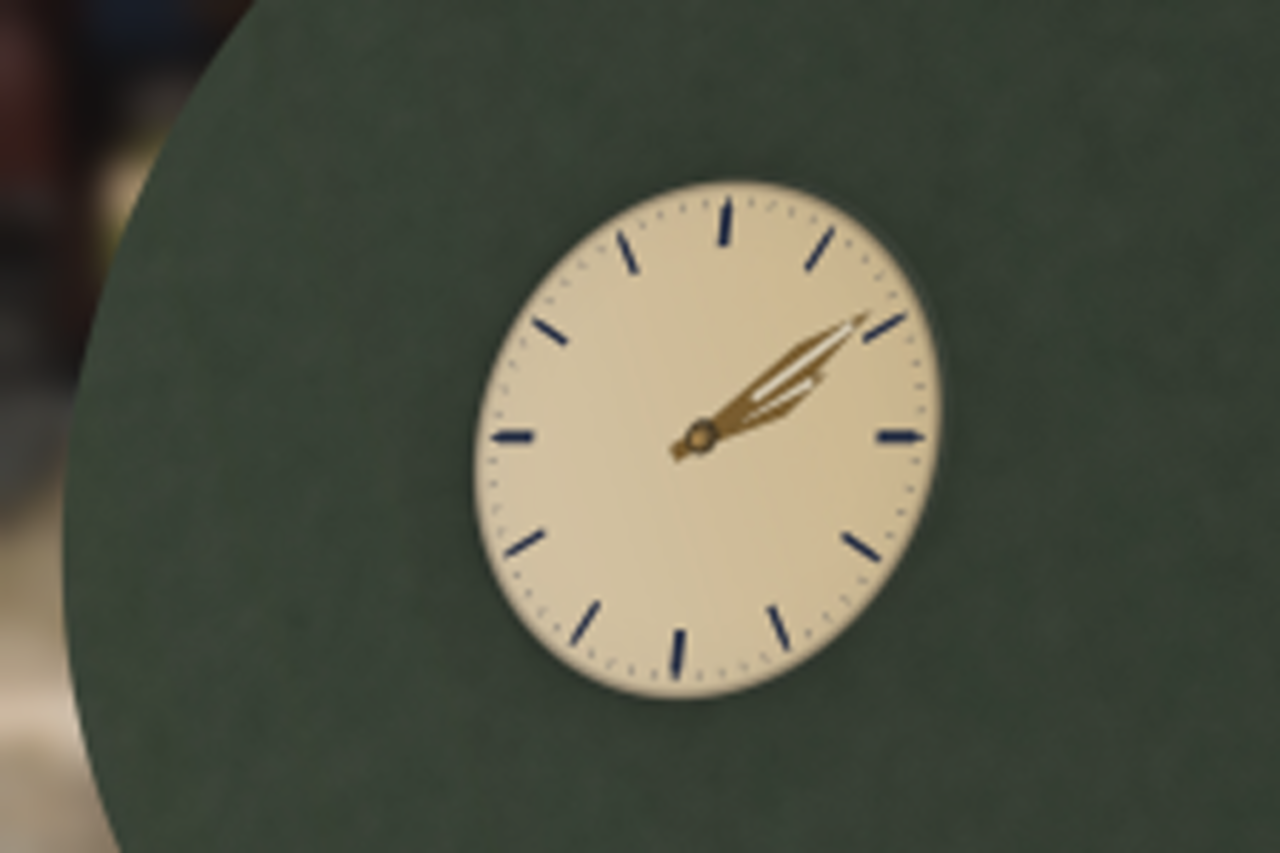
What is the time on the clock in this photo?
2:09
